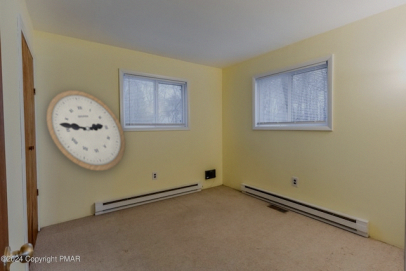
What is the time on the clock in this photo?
2:47
